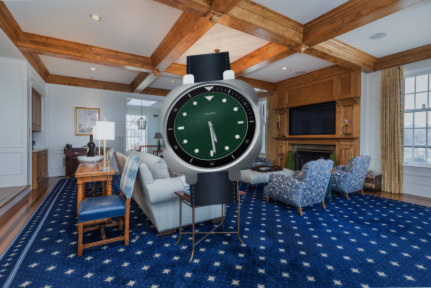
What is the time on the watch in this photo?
5:29
